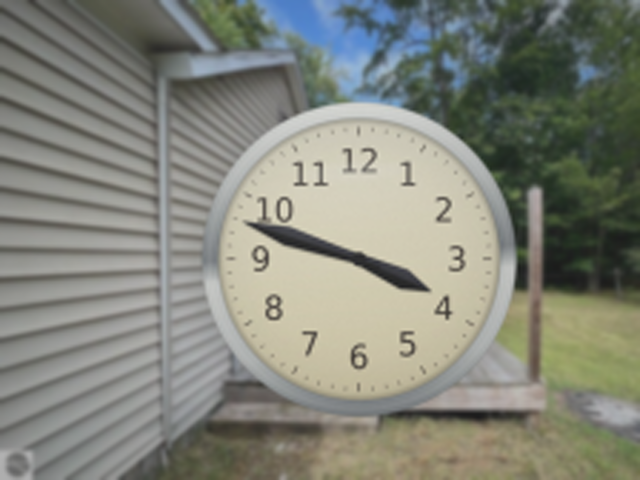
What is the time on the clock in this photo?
3:48
